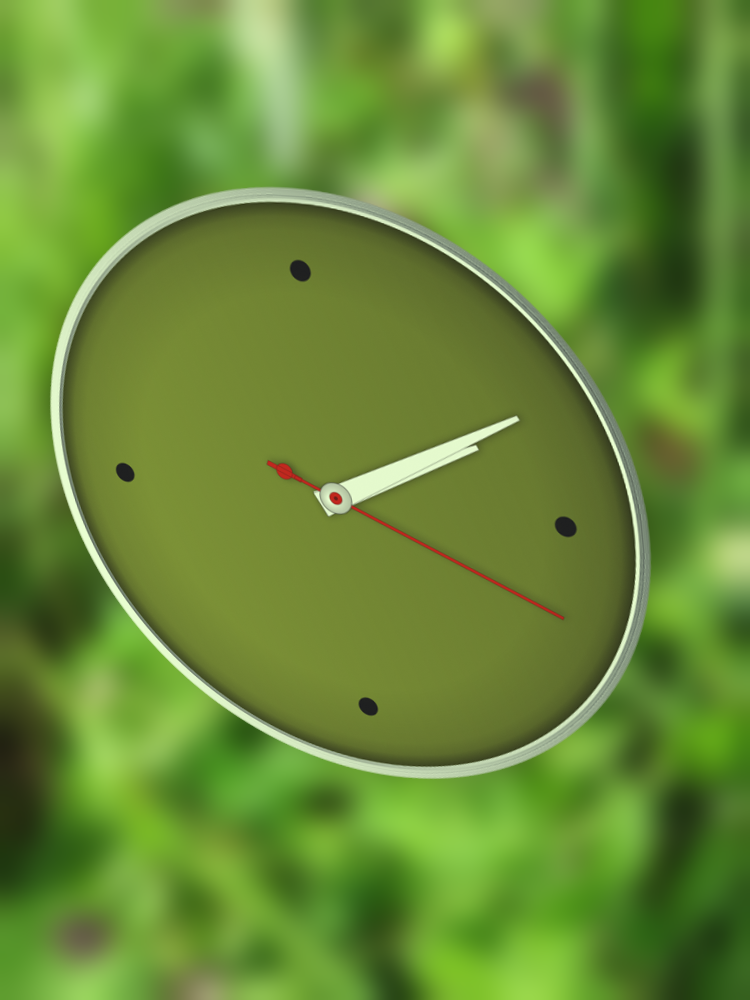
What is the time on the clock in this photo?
2:10:19
